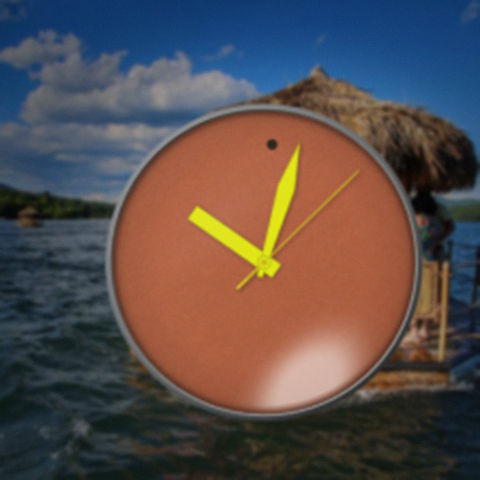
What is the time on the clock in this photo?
10:02:07
